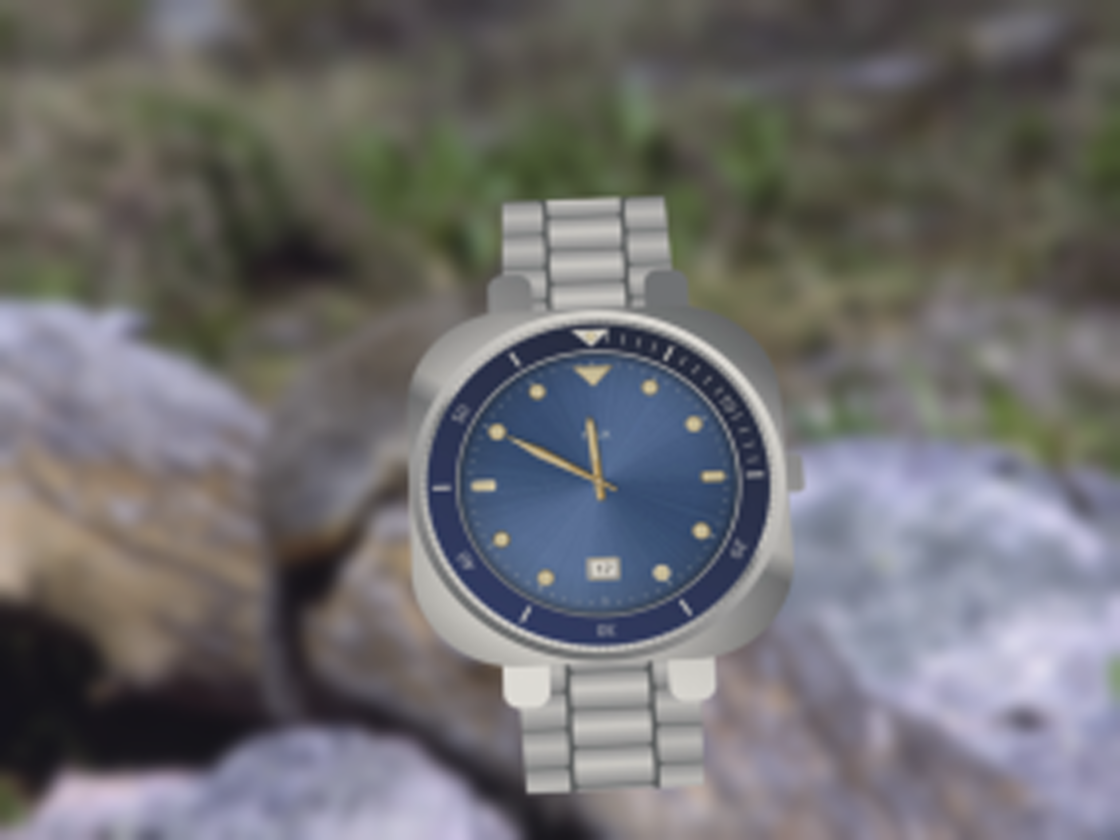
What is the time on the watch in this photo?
11:50
